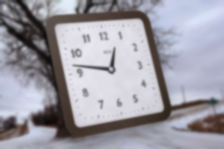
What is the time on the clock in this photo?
12:47
